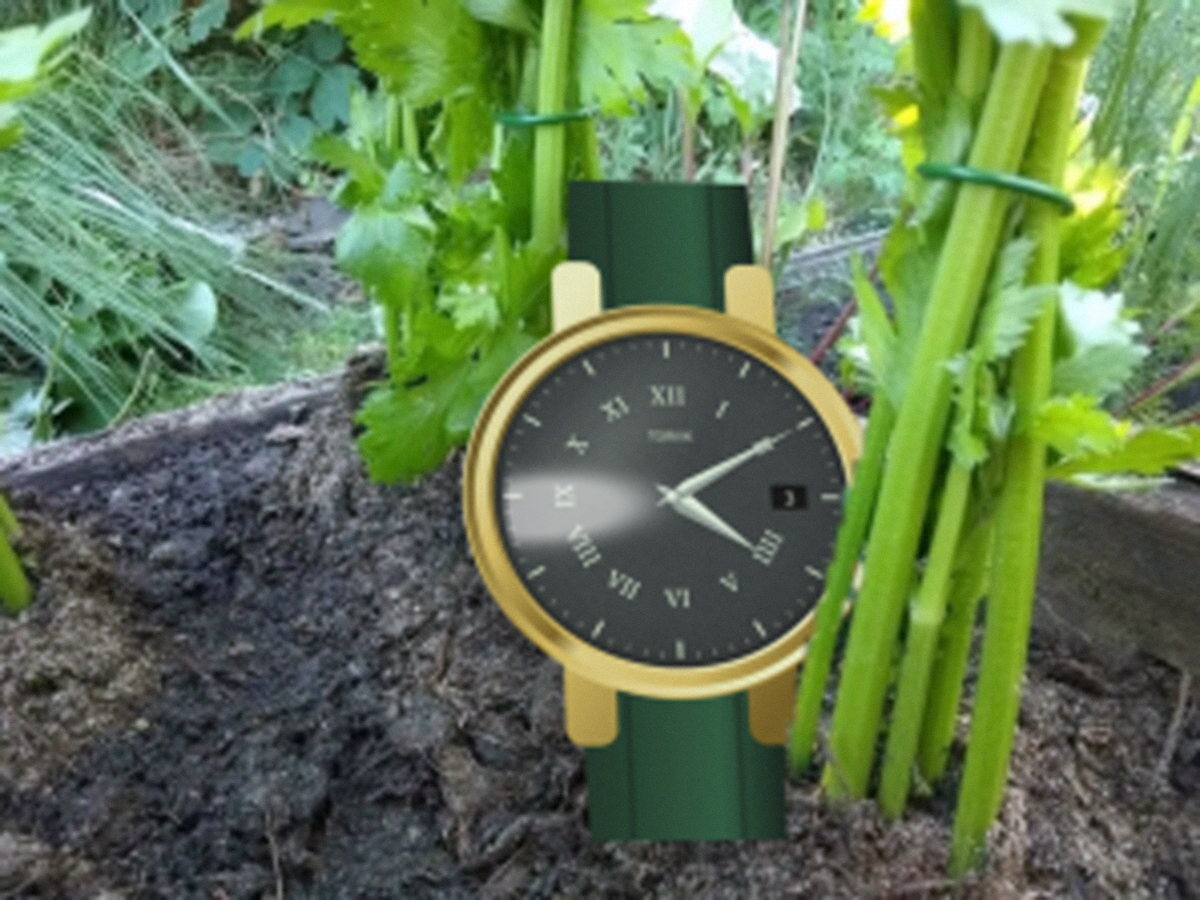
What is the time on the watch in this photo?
4:10
